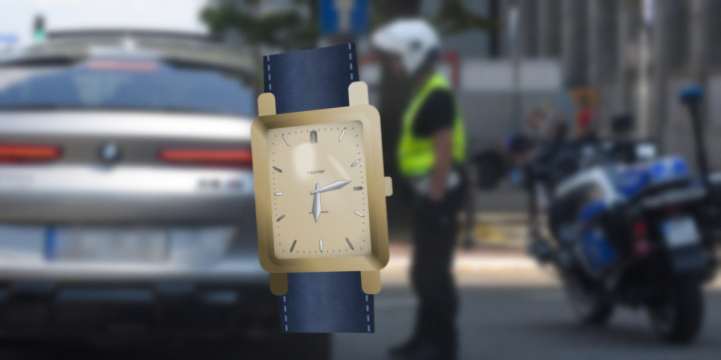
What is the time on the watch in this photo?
6:13
